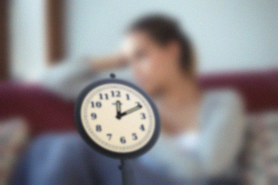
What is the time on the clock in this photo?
12:11
